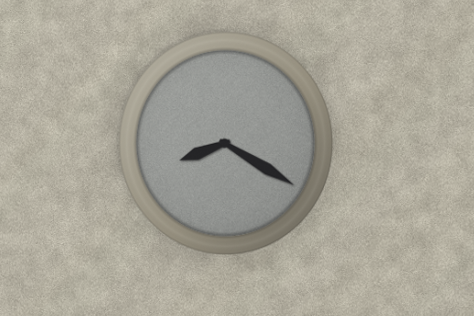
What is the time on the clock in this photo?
8:20
